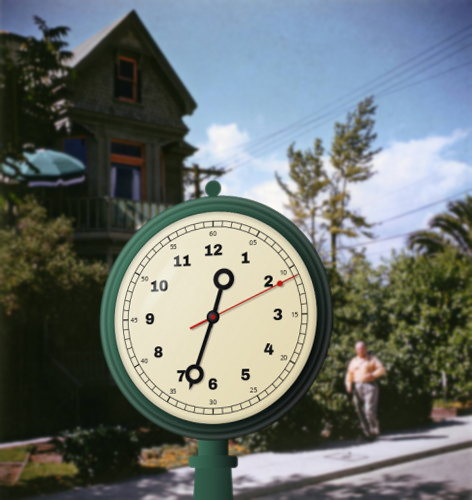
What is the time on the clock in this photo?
12:33:11
